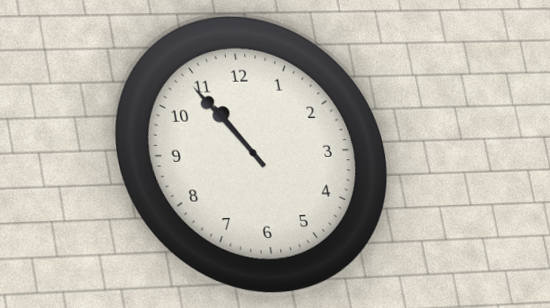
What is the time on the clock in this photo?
10:54
